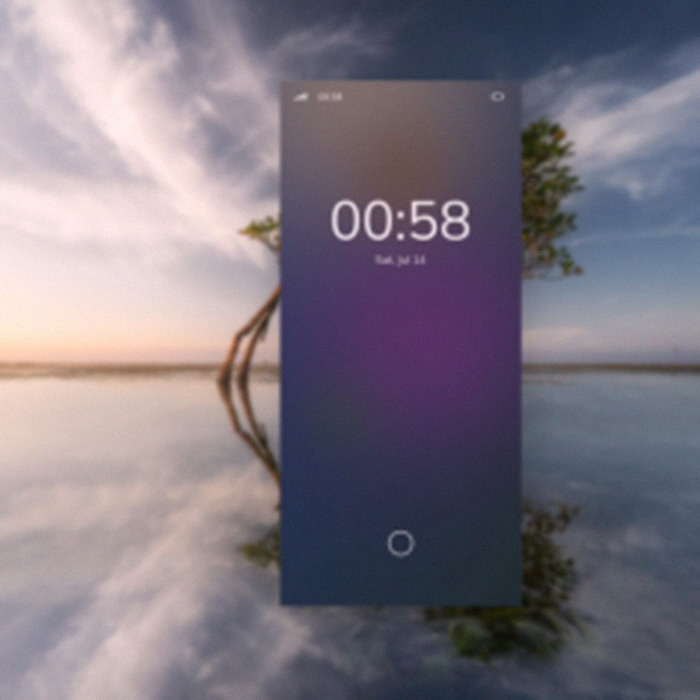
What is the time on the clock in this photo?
0:58
